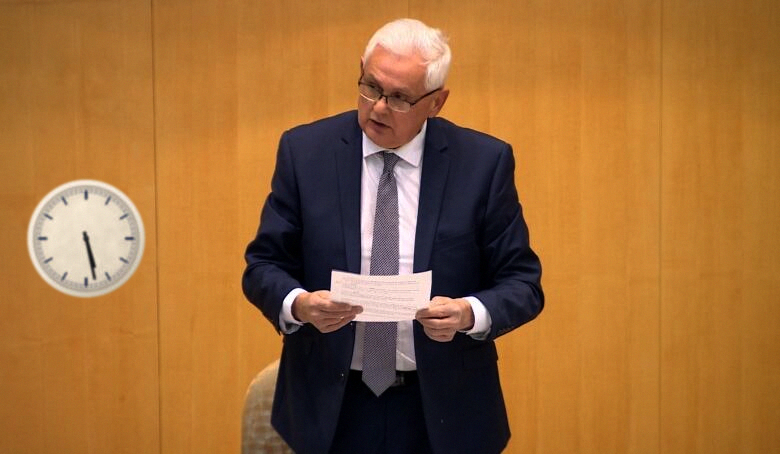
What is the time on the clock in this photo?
5:28
